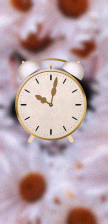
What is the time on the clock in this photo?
10:02
